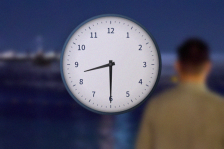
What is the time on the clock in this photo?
8:30
